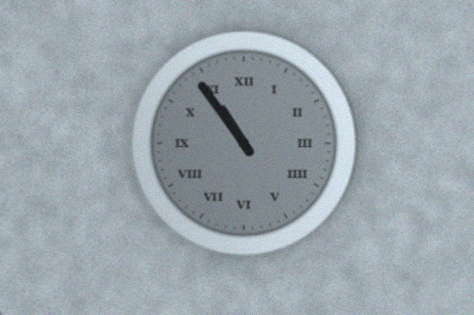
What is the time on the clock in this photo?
10:54
